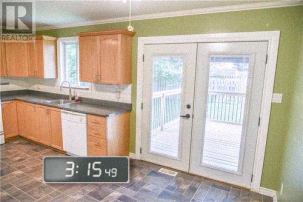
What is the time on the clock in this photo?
3:15:49
